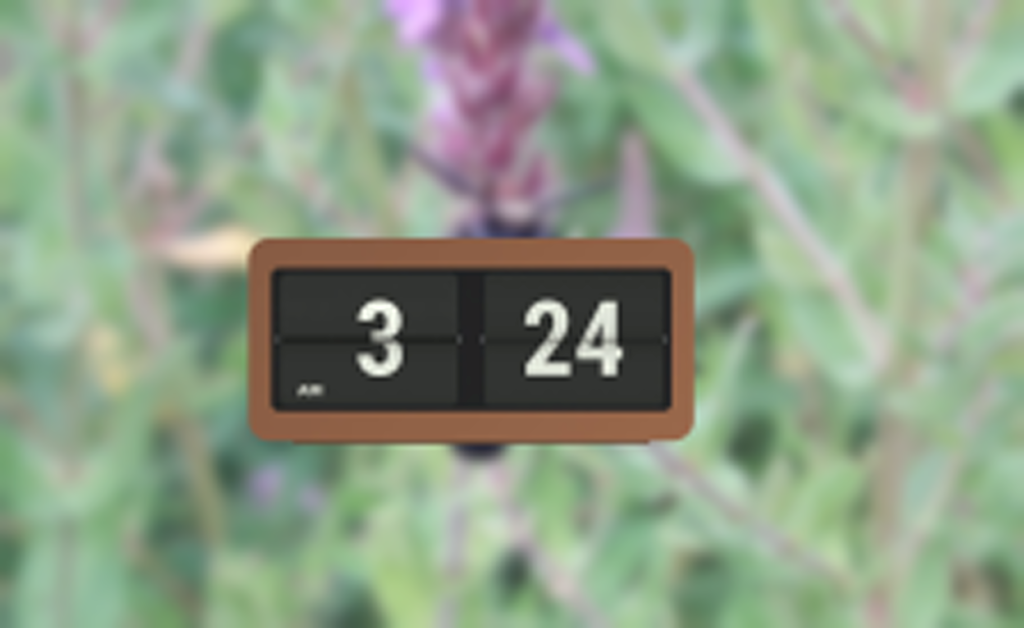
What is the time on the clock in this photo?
3:24
